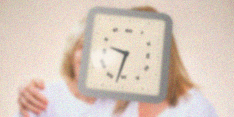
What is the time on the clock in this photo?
9:32
